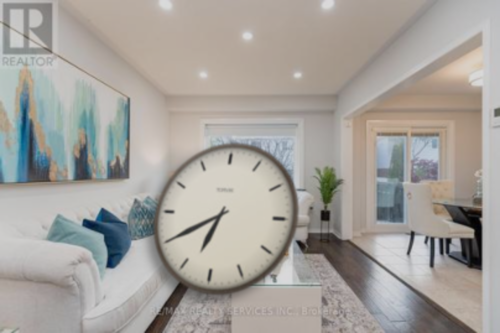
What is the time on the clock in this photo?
6:40
